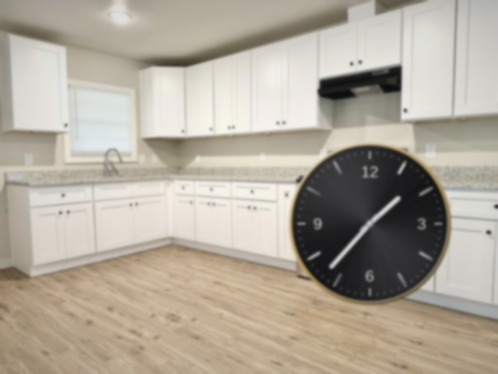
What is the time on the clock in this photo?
1:37
